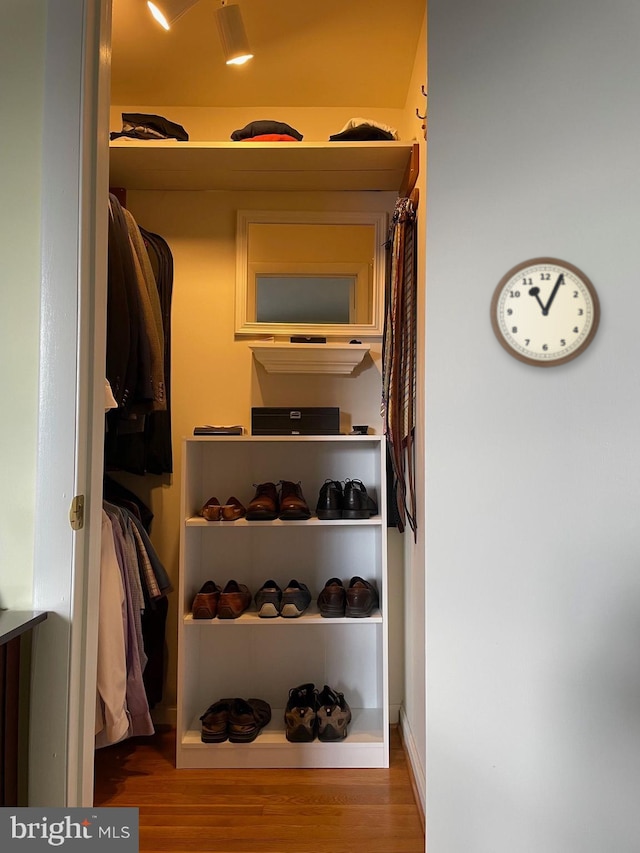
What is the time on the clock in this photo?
11:04
